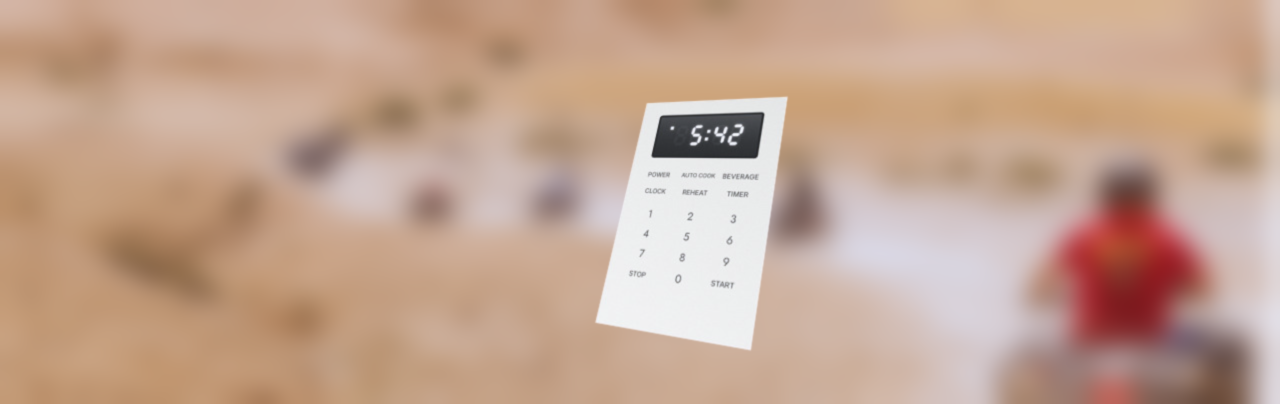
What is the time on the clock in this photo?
5:42
